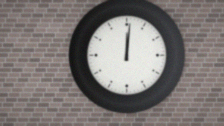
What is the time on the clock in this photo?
12:01
